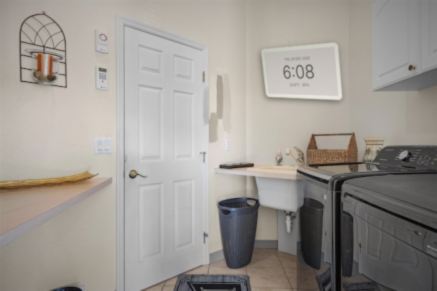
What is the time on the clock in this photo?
6:08
